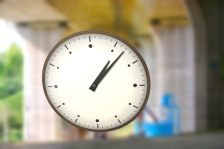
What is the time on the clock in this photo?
1:07
